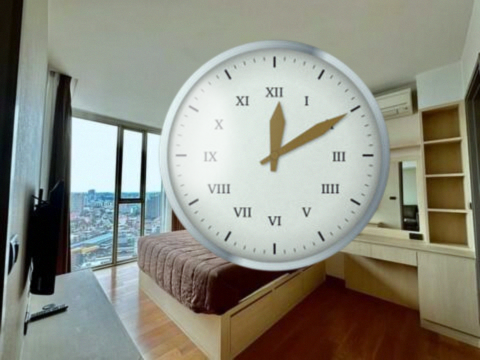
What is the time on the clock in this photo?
12:10
